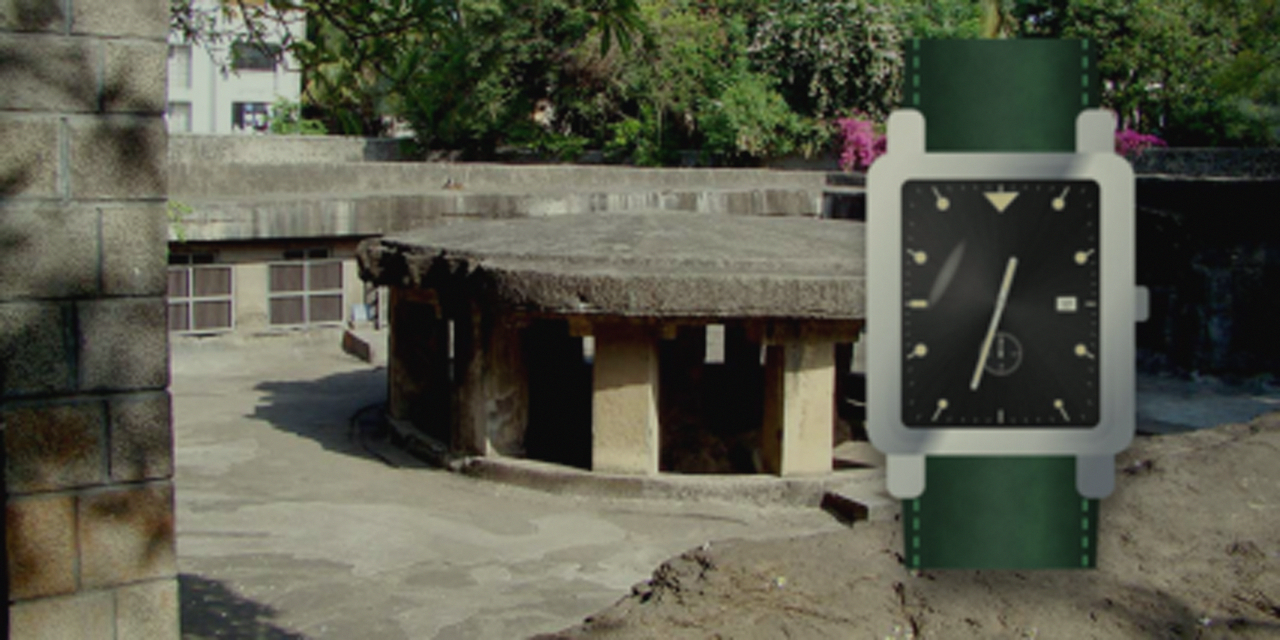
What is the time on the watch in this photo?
12:33
